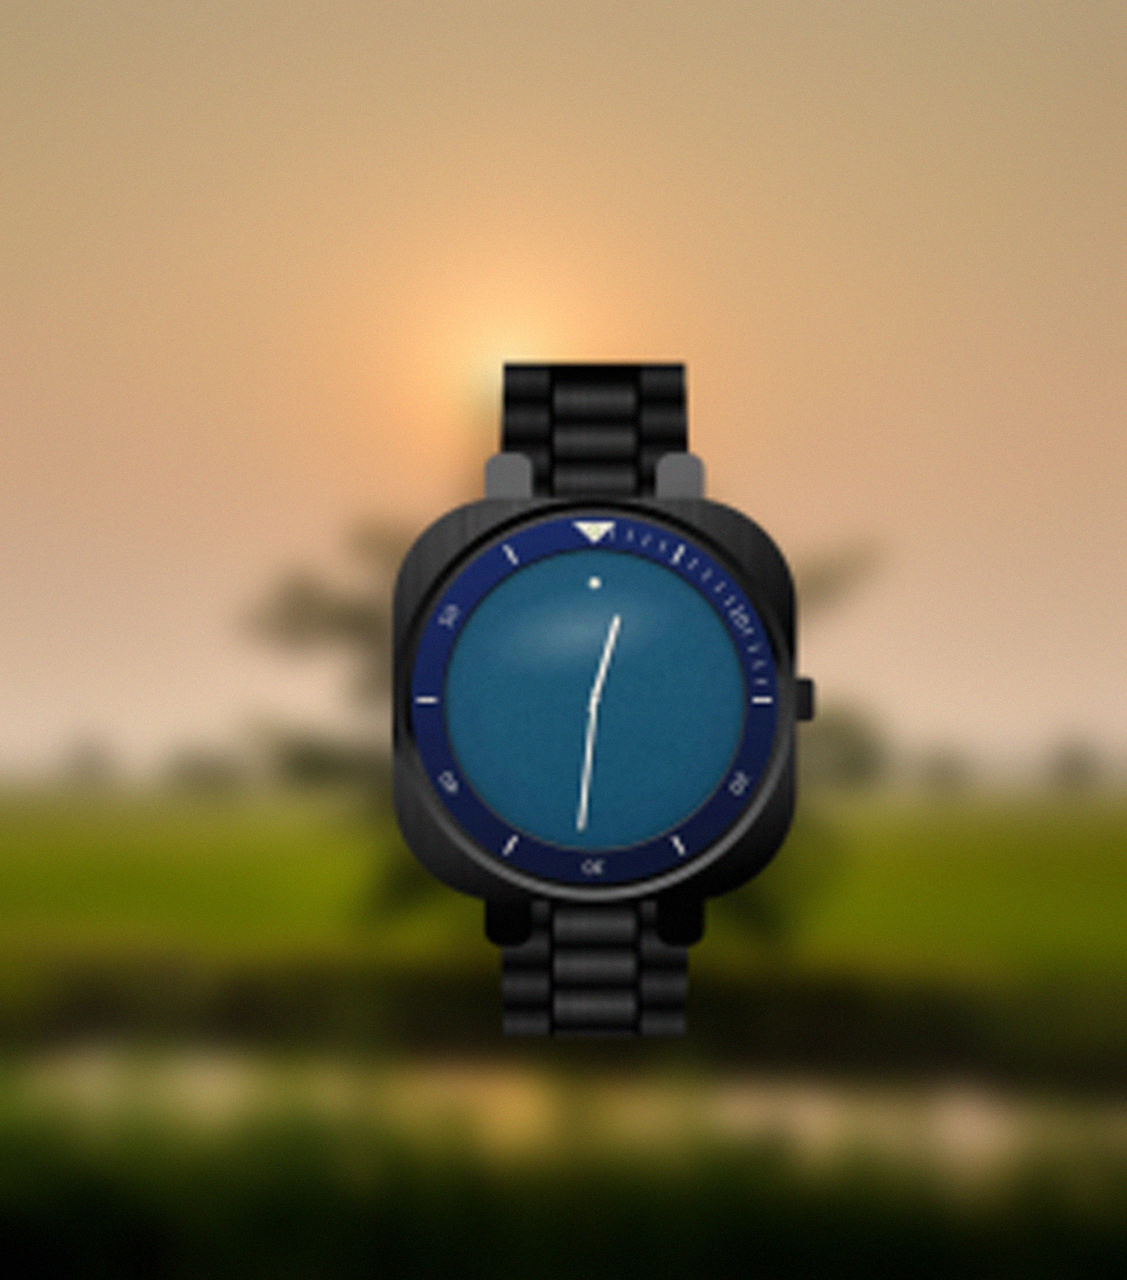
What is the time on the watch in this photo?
12:31
